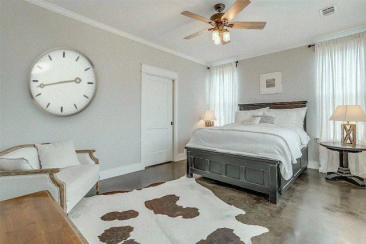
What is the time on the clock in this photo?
2:43
